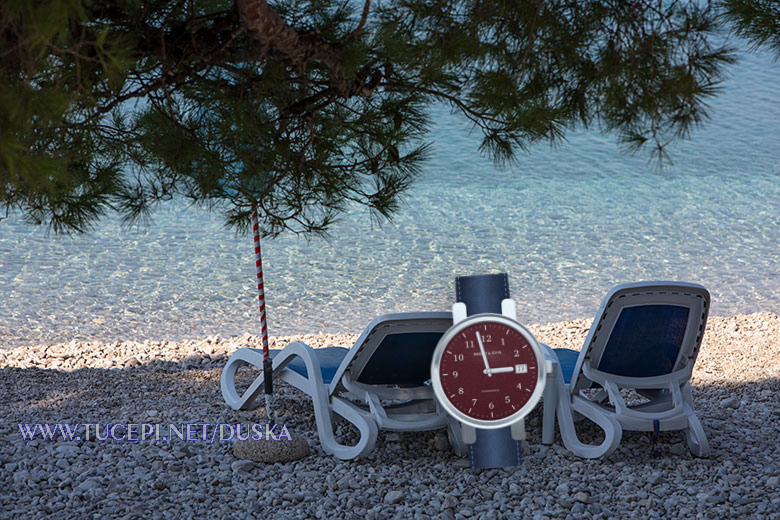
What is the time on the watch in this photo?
2:58
